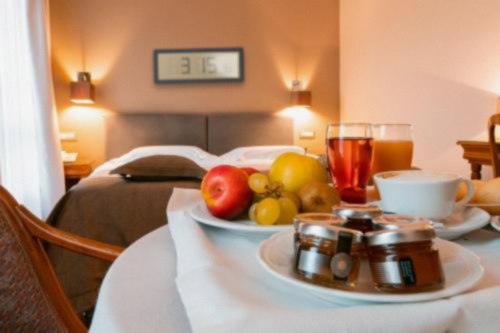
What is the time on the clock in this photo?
3:15
